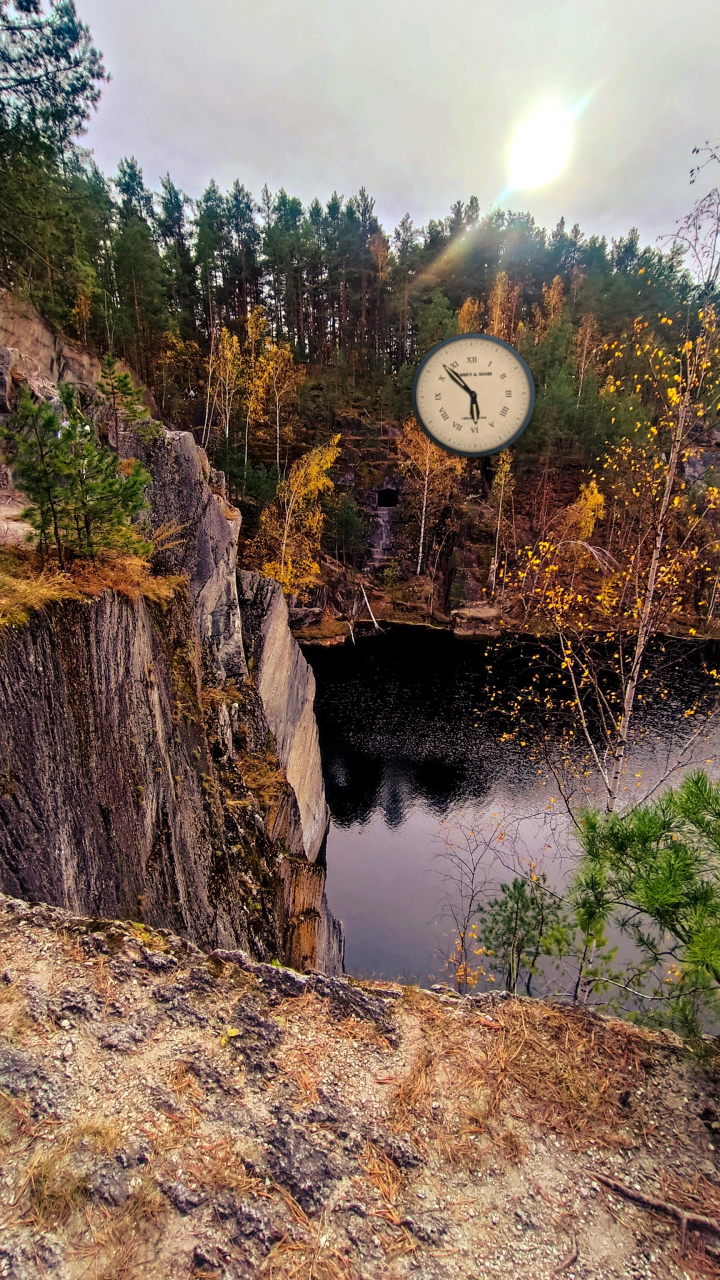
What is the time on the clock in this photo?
5:53
